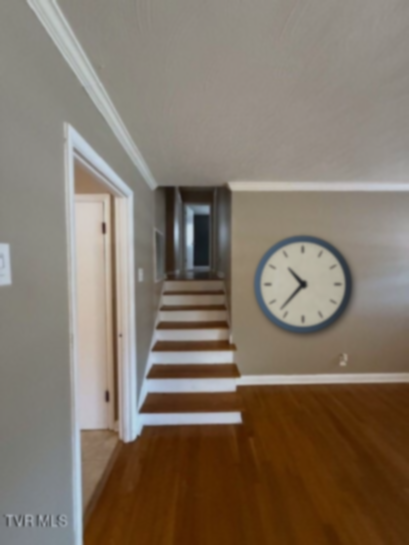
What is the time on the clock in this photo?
10:37
